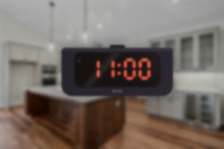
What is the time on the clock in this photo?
11:00
